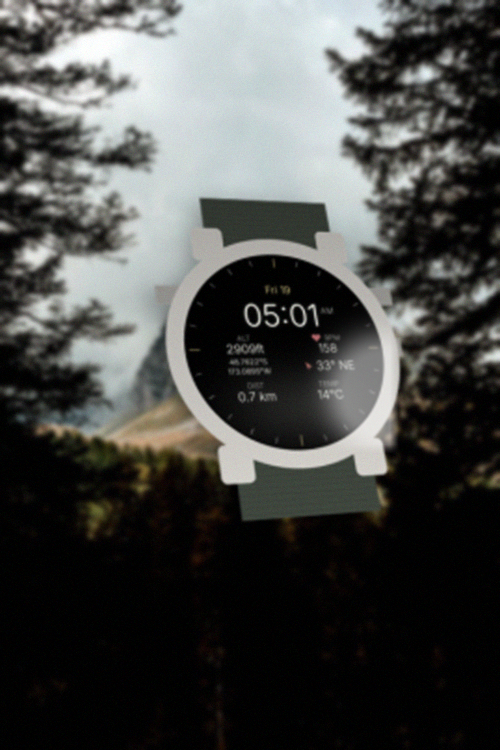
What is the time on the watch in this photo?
5:01
